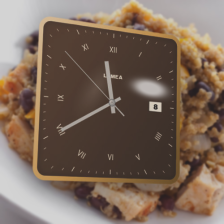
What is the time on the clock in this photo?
11:39:52
